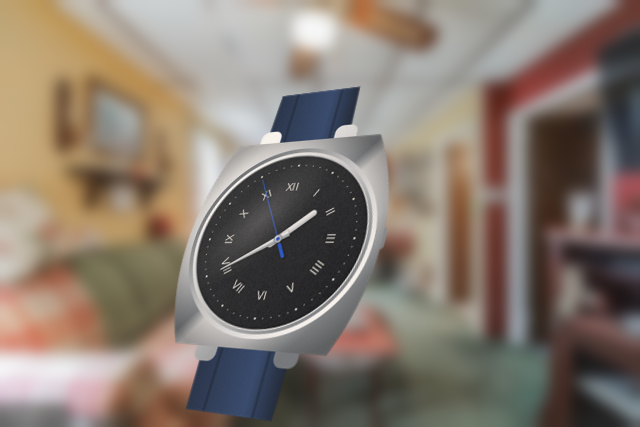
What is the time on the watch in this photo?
1:39:55
